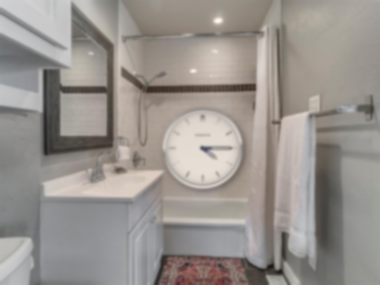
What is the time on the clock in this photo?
4:15
